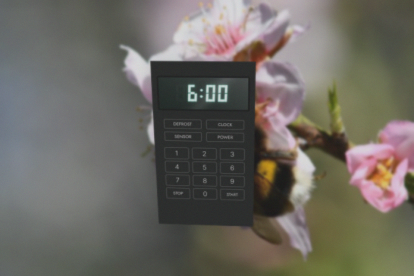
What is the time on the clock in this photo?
6:00
